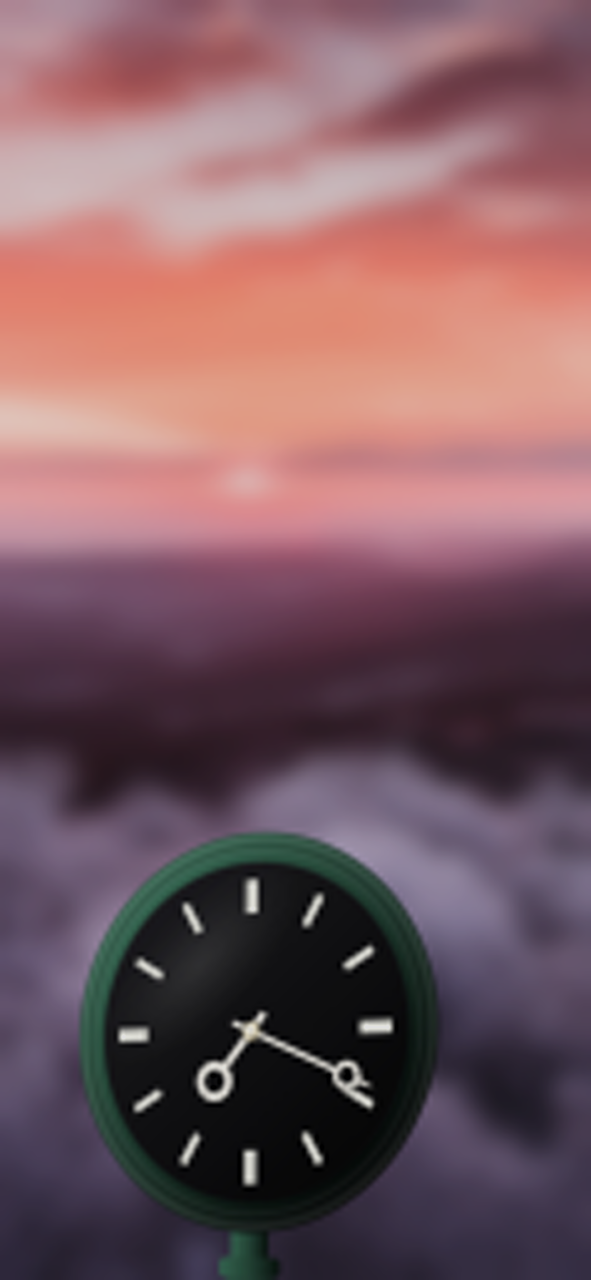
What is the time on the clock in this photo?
7:19
